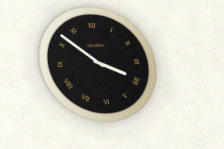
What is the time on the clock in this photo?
3:52
